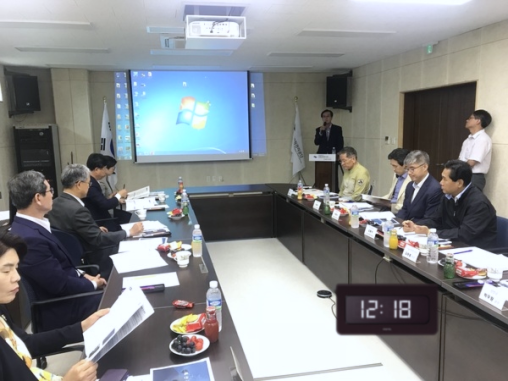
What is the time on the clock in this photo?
12:18
